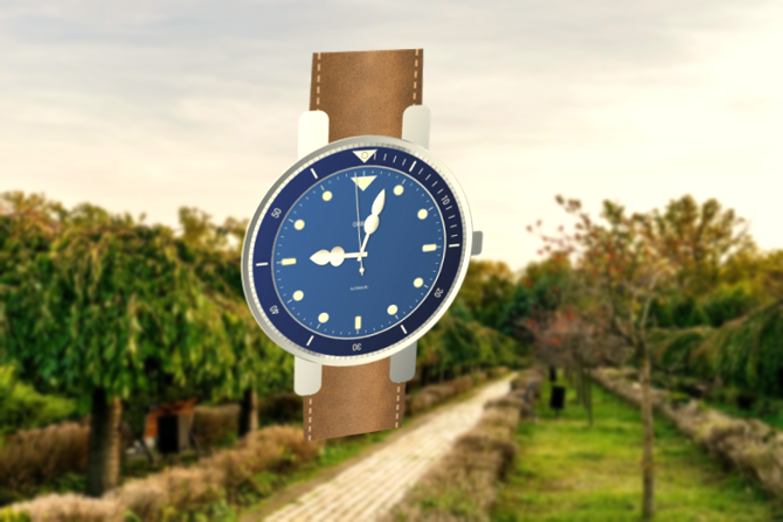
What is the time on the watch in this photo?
9:02:59
